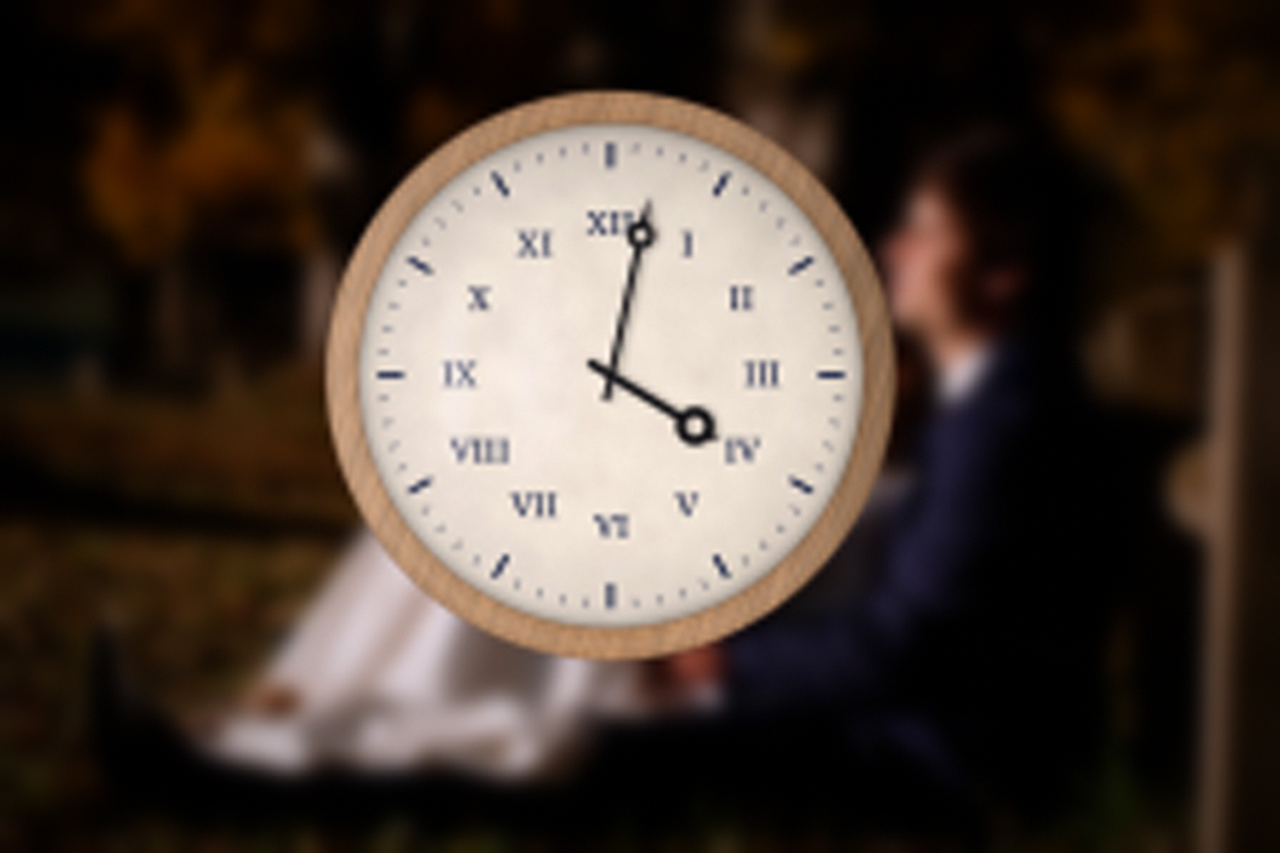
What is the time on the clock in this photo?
4:02
